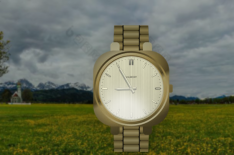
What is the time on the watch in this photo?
8:55
